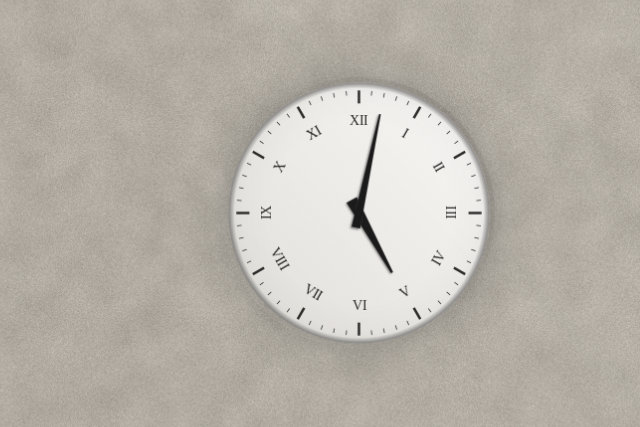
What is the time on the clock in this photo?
5:02
